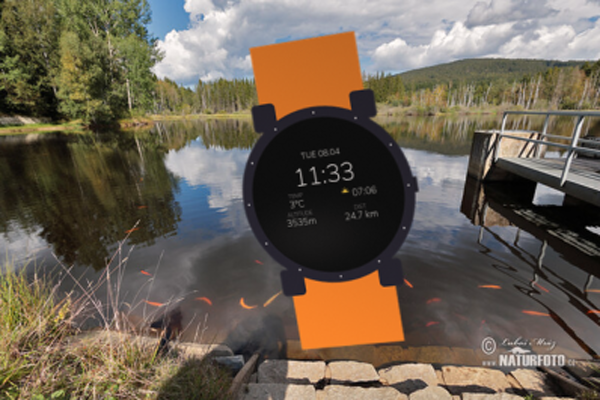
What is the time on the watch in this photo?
11:33
